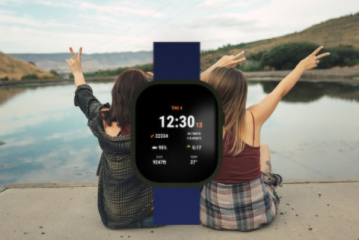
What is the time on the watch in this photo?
12:30
